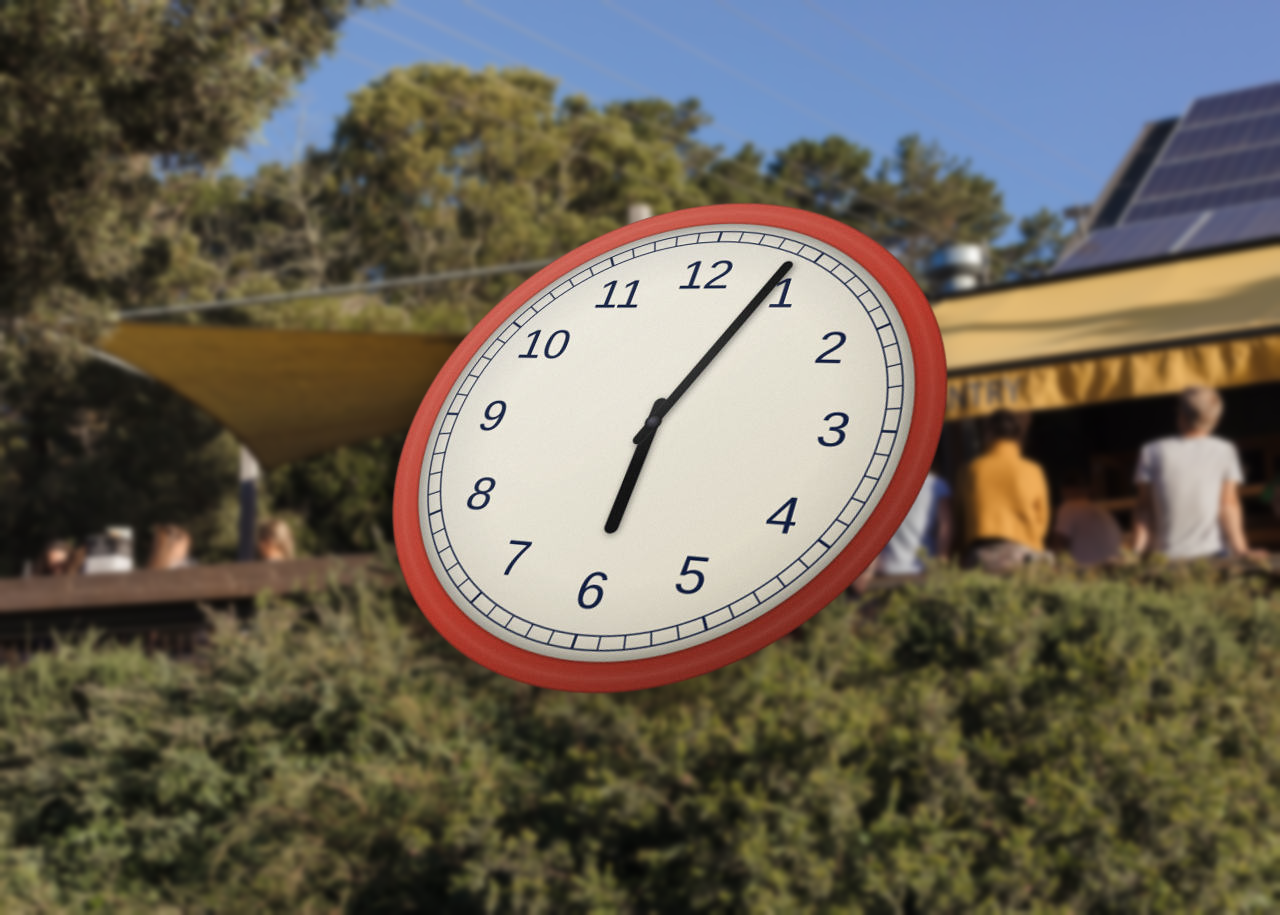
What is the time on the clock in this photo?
6:04
